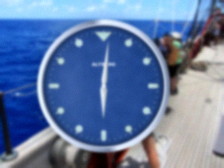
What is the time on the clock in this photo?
6:01
